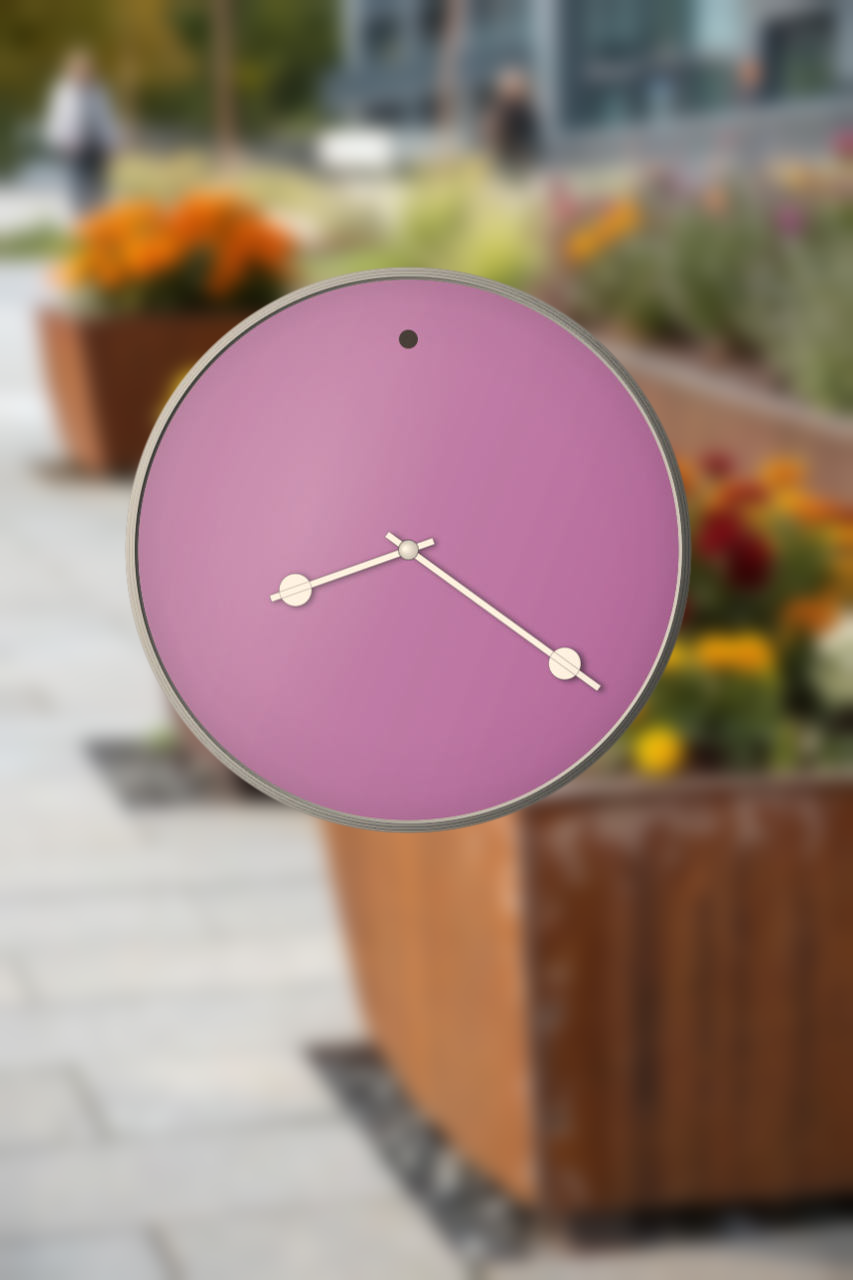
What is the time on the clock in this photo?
8:21
